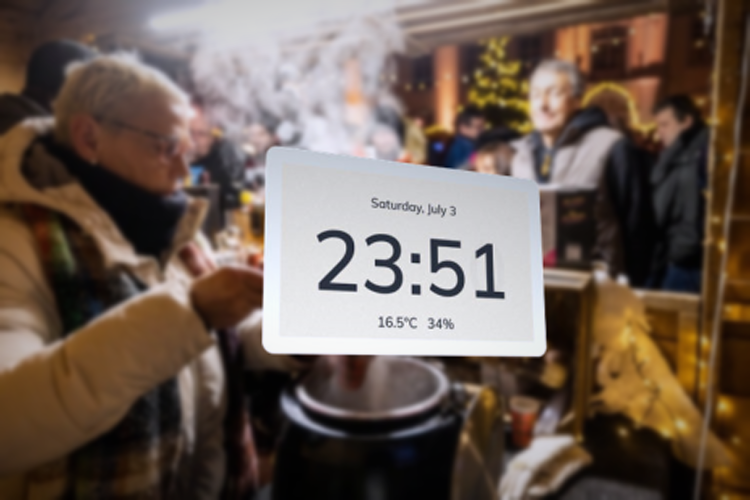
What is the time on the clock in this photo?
23:51
